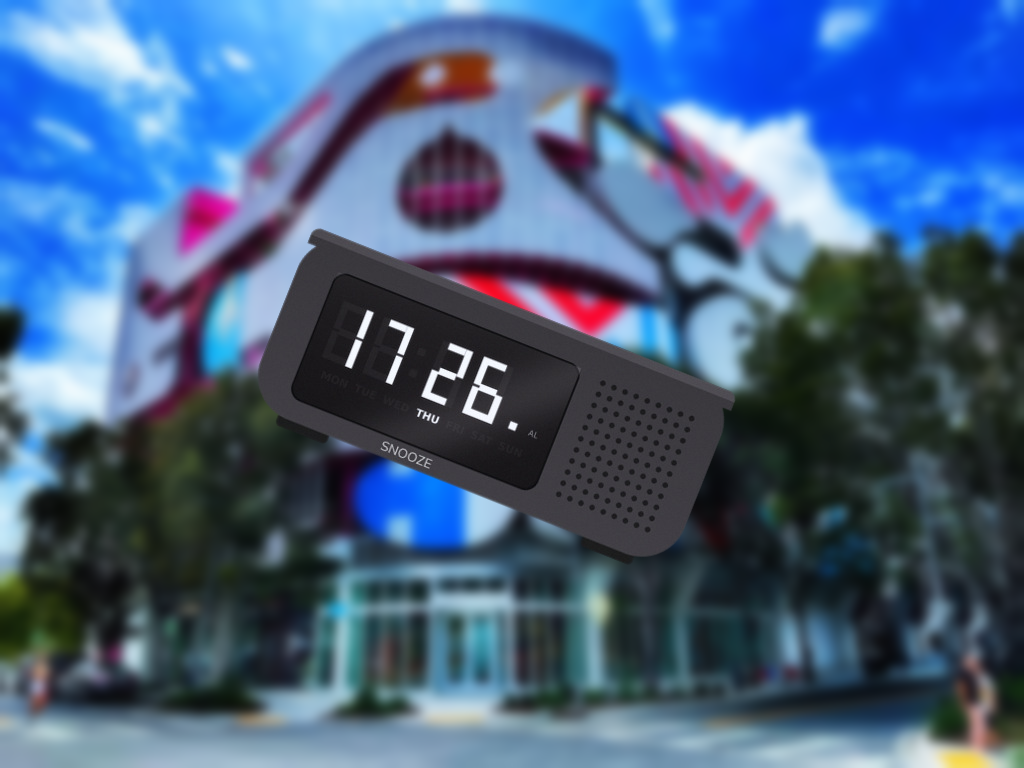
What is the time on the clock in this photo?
17:26
